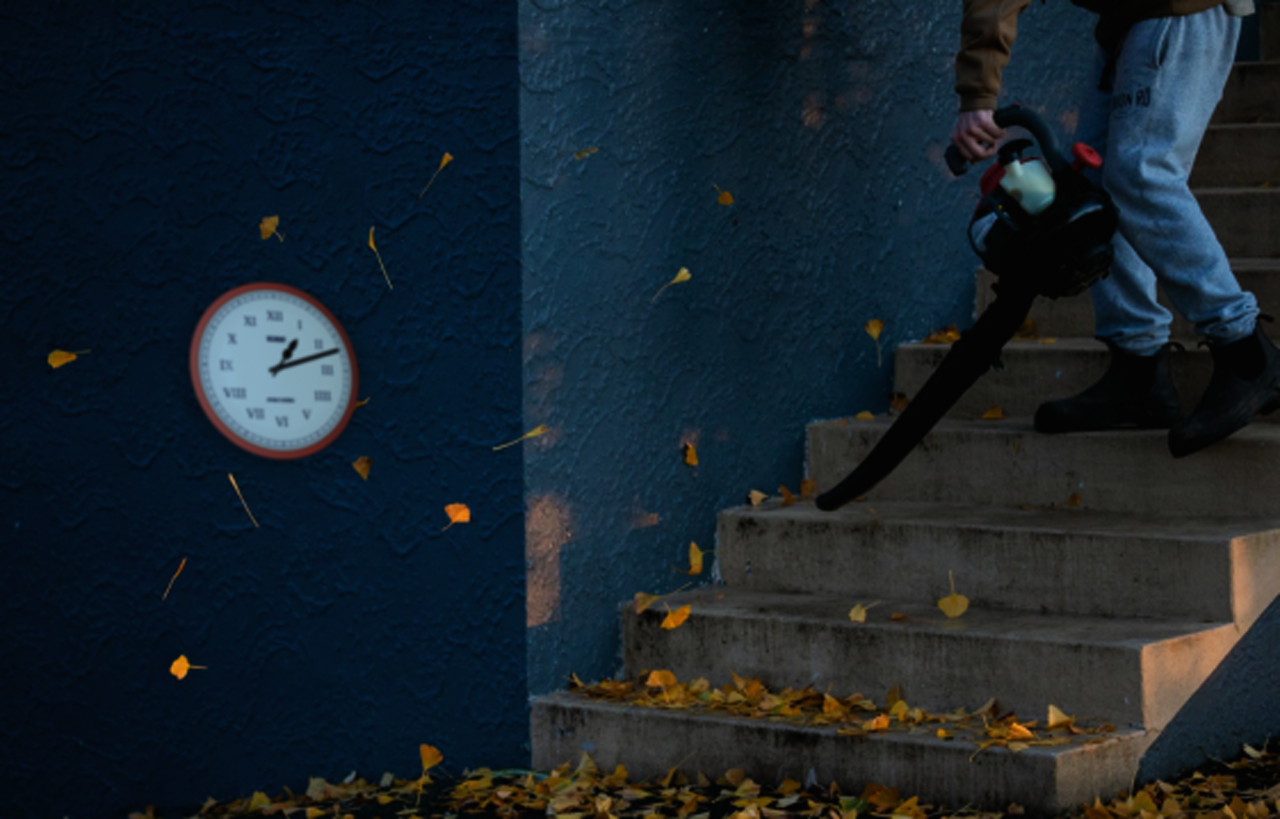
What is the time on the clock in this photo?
1:12
